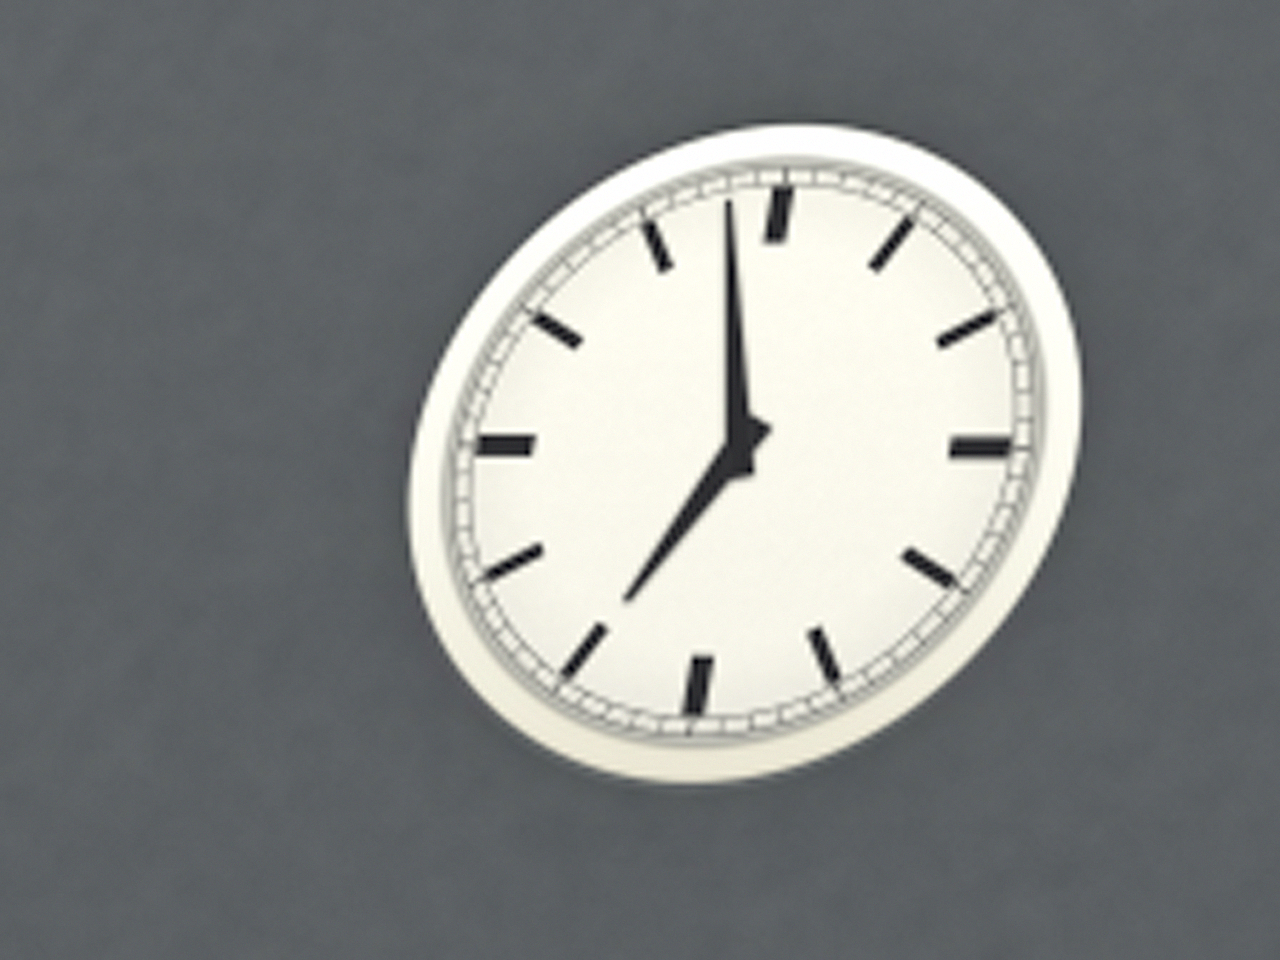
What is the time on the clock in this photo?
6:58
